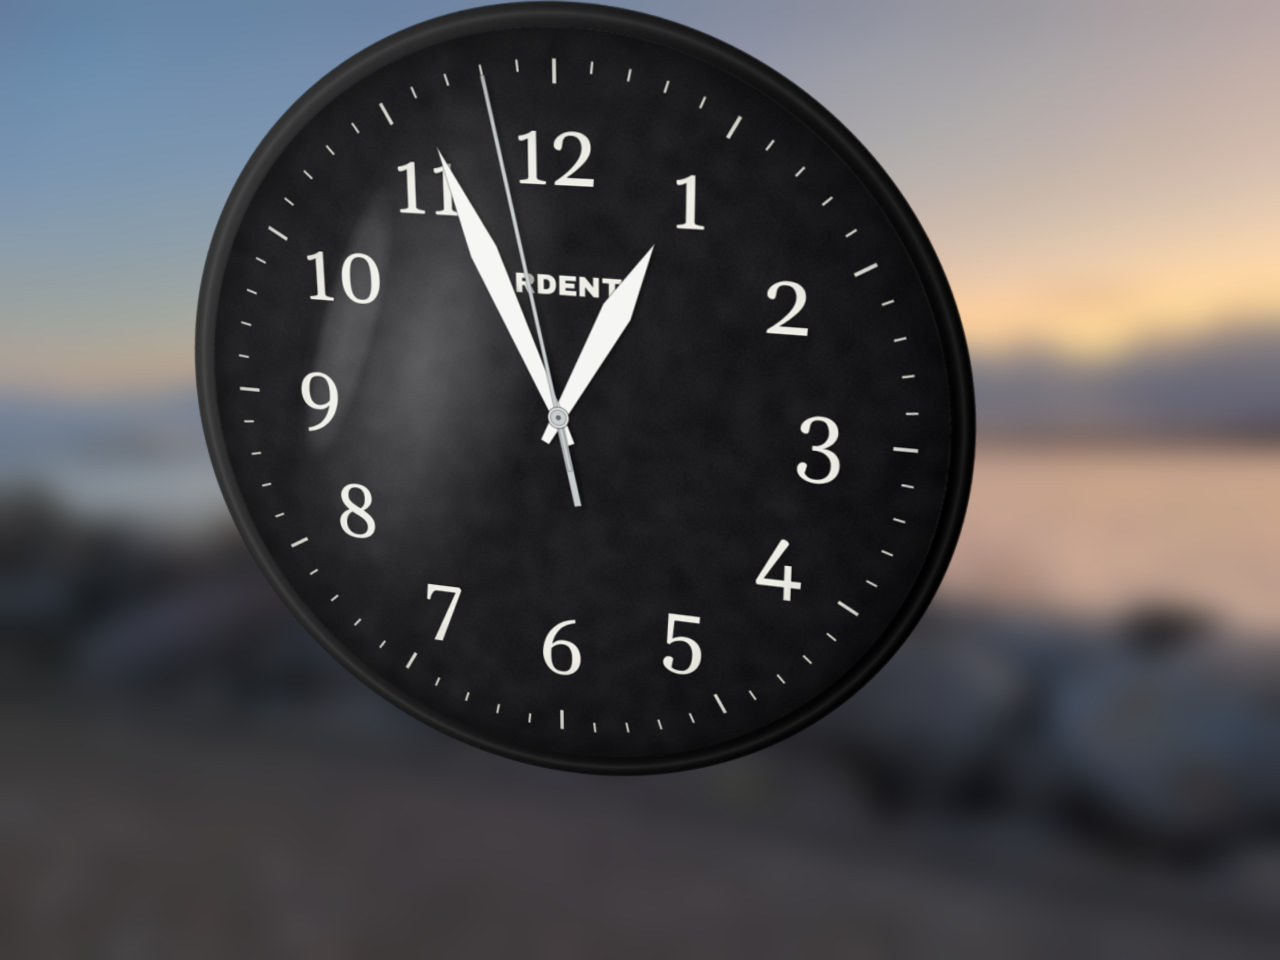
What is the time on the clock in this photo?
12:55:58
